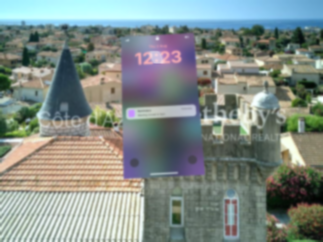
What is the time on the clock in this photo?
12:23
